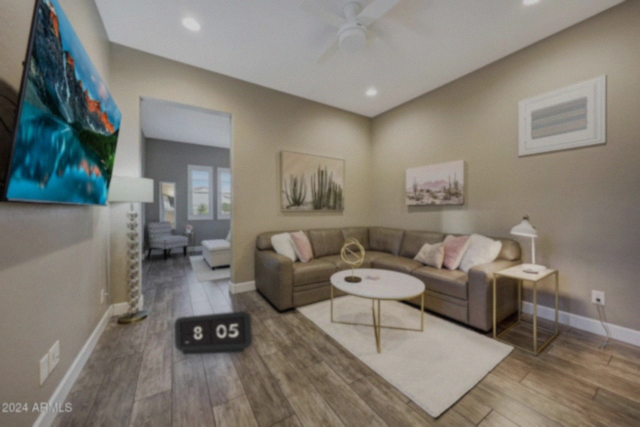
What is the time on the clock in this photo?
8:05
